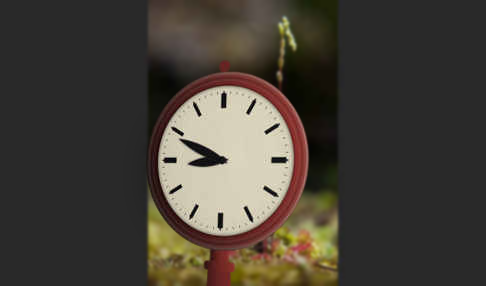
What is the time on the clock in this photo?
8:49
